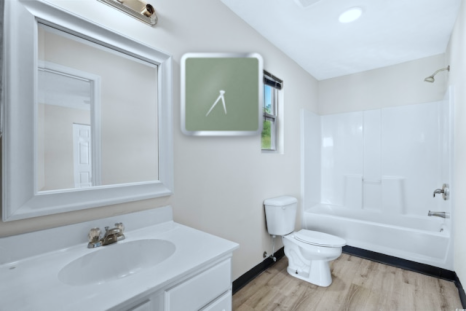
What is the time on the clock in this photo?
5:36
